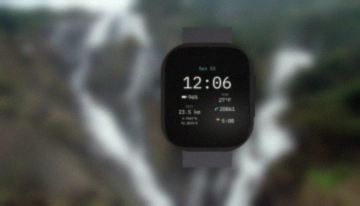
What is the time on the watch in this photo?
12:06
